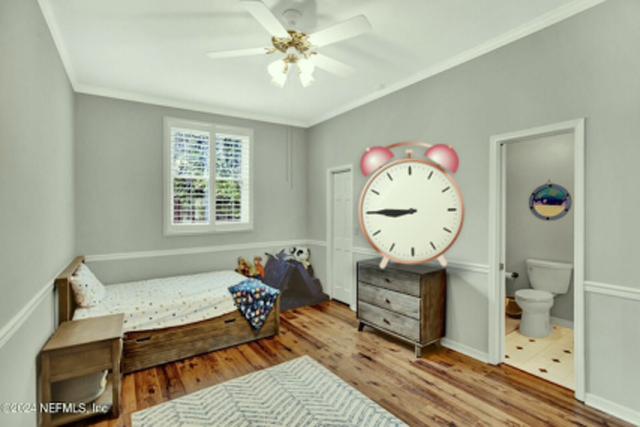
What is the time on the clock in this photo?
8:45
